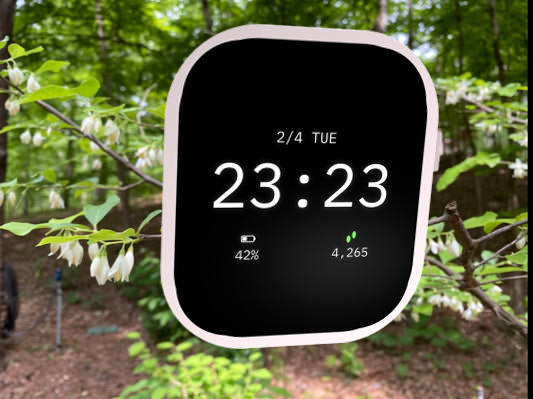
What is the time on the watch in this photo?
23:23
